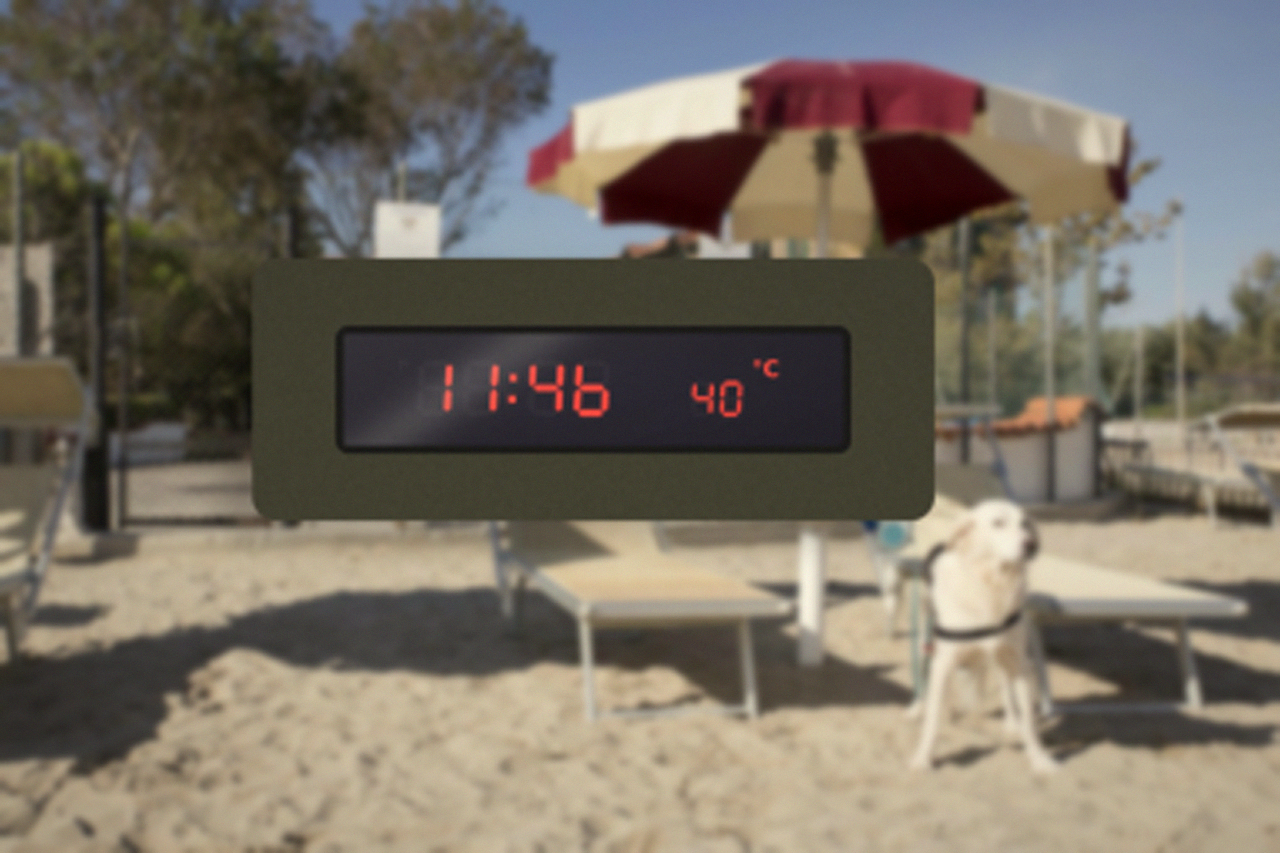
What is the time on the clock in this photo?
11:46
